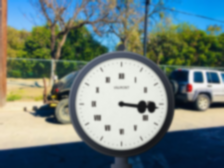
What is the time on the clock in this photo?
3:16
